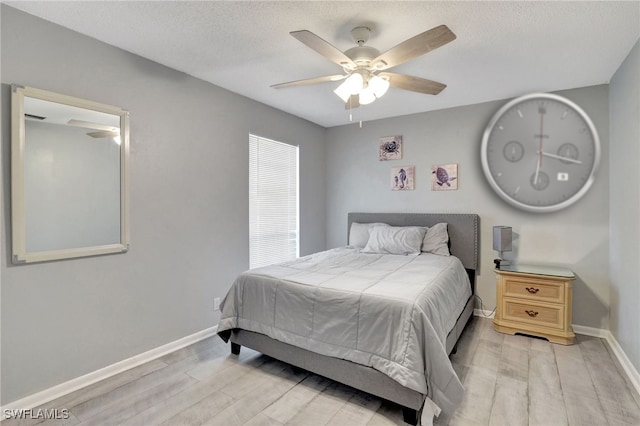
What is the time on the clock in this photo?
6:17
